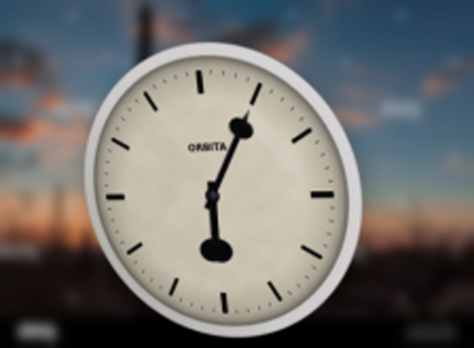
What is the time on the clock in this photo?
6:05
